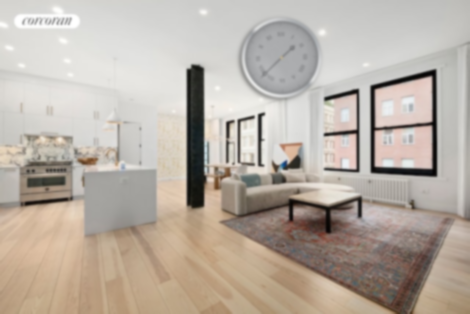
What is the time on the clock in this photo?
1:38
